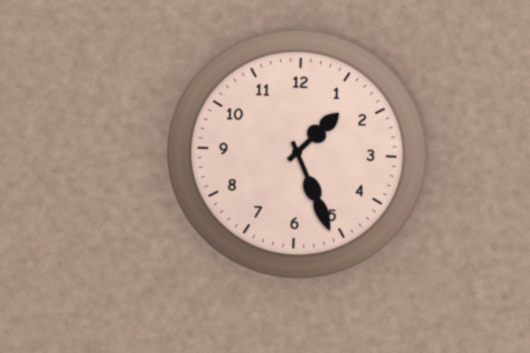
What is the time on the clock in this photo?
1:26
